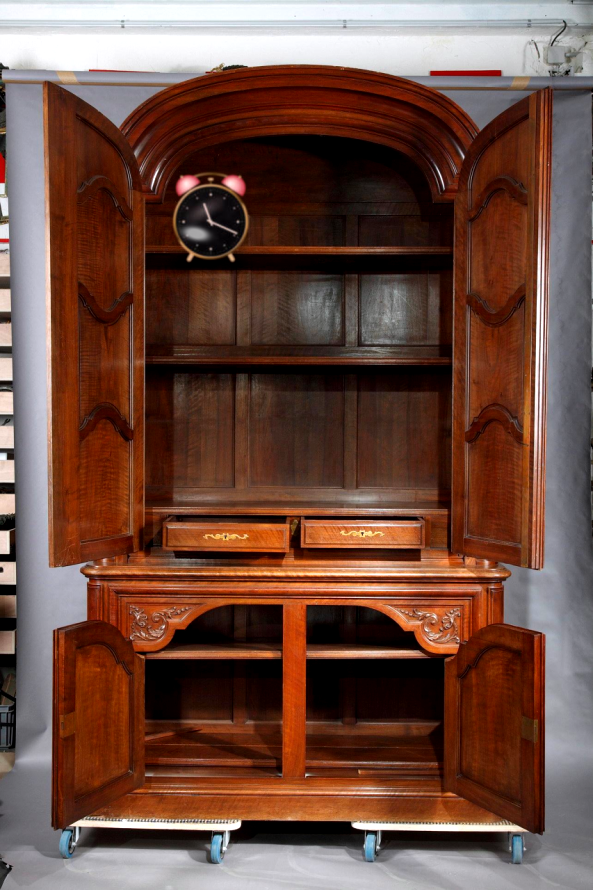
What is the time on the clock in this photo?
11:19
